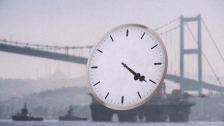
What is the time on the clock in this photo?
4:21
